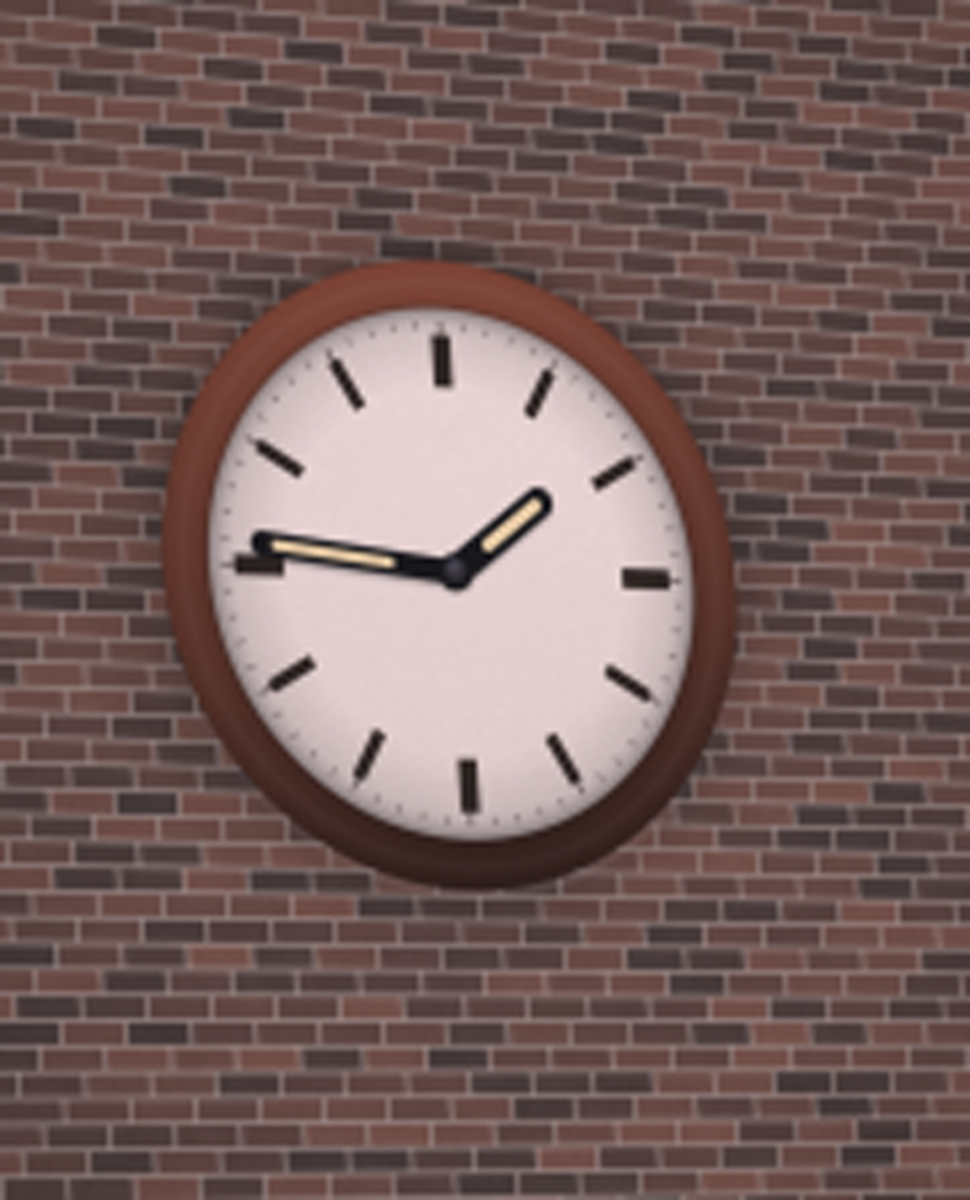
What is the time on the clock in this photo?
1:46
